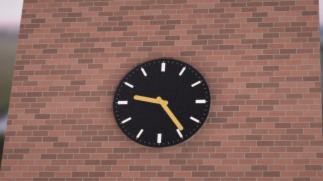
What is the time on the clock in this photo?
9:24
